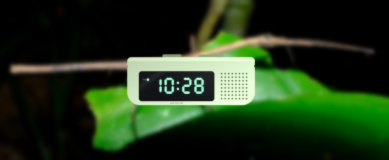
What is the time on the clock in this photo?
10:28
